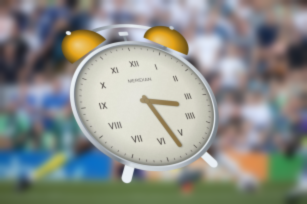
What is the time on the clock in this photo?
3:27
